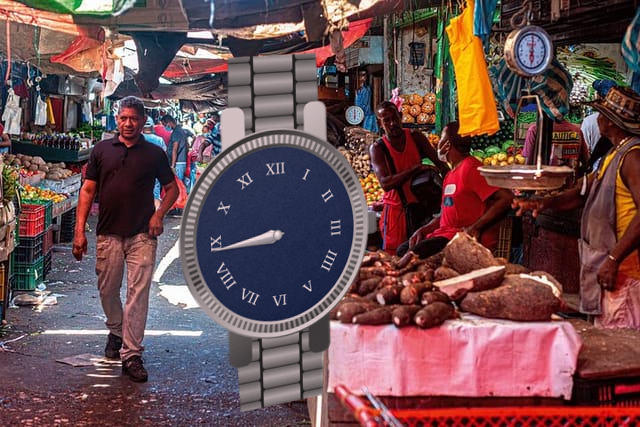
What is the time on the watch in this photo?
8:44
